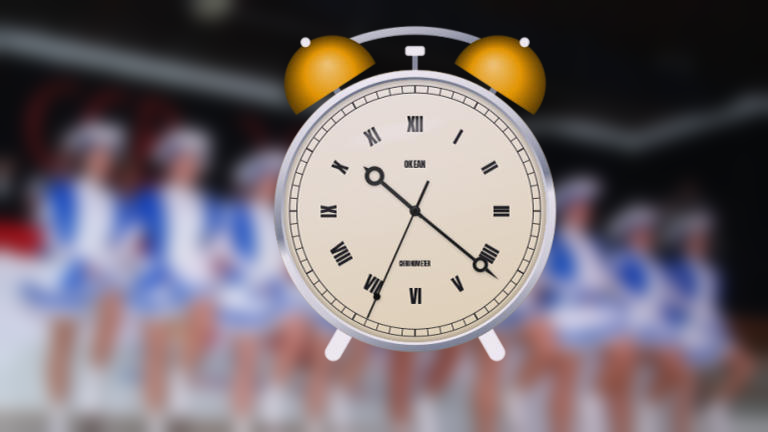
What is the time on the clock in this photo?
10:21:34
